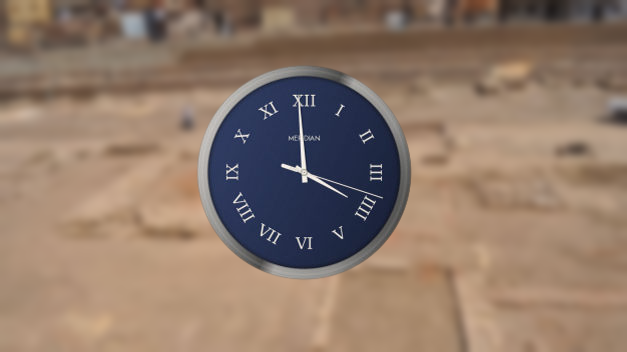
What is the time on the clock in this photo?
3:59:18
